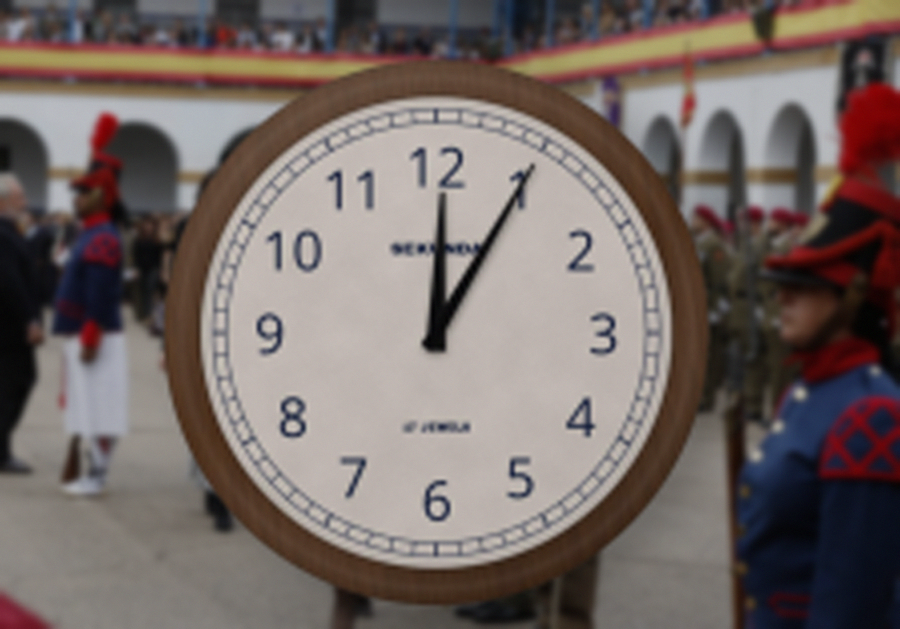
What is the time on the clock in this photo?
12:05
